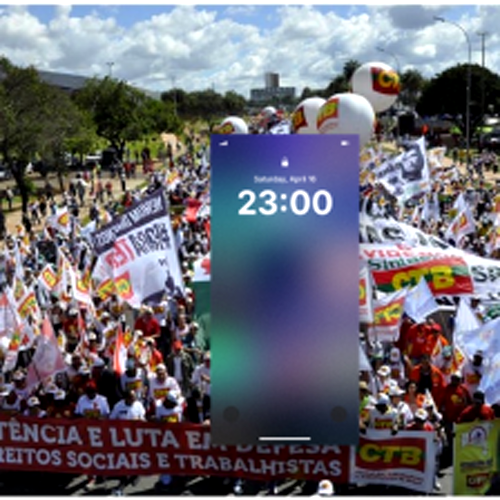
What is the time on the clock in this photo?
23:00
